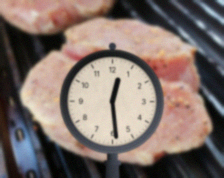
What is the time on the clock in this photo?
12:29
